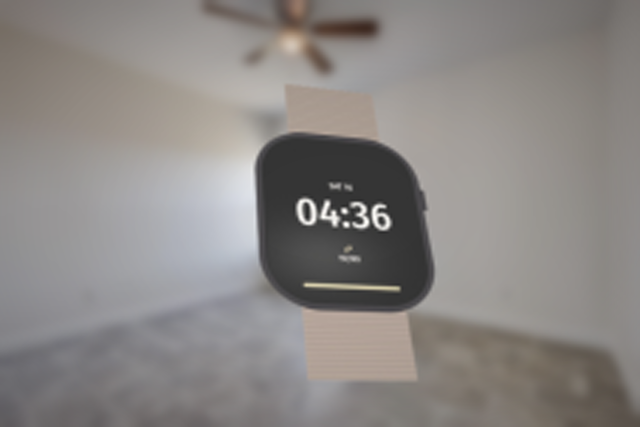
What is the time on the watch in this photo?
4:36
